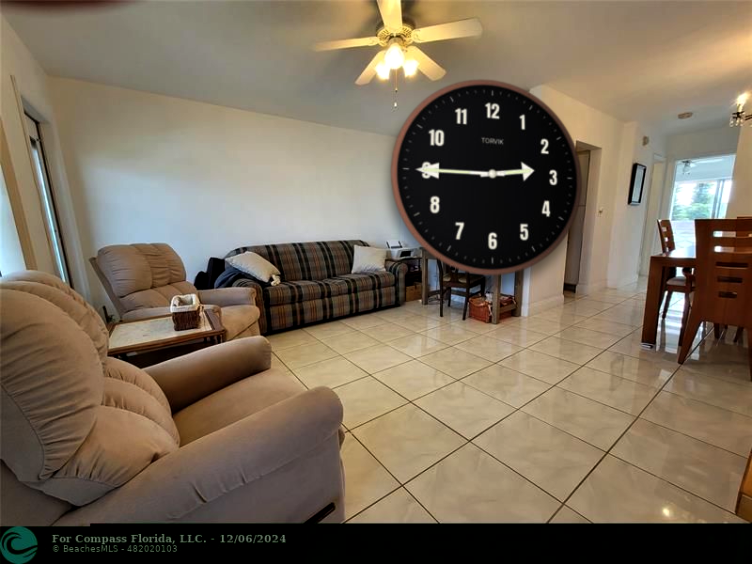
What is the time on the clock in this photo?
2:45
